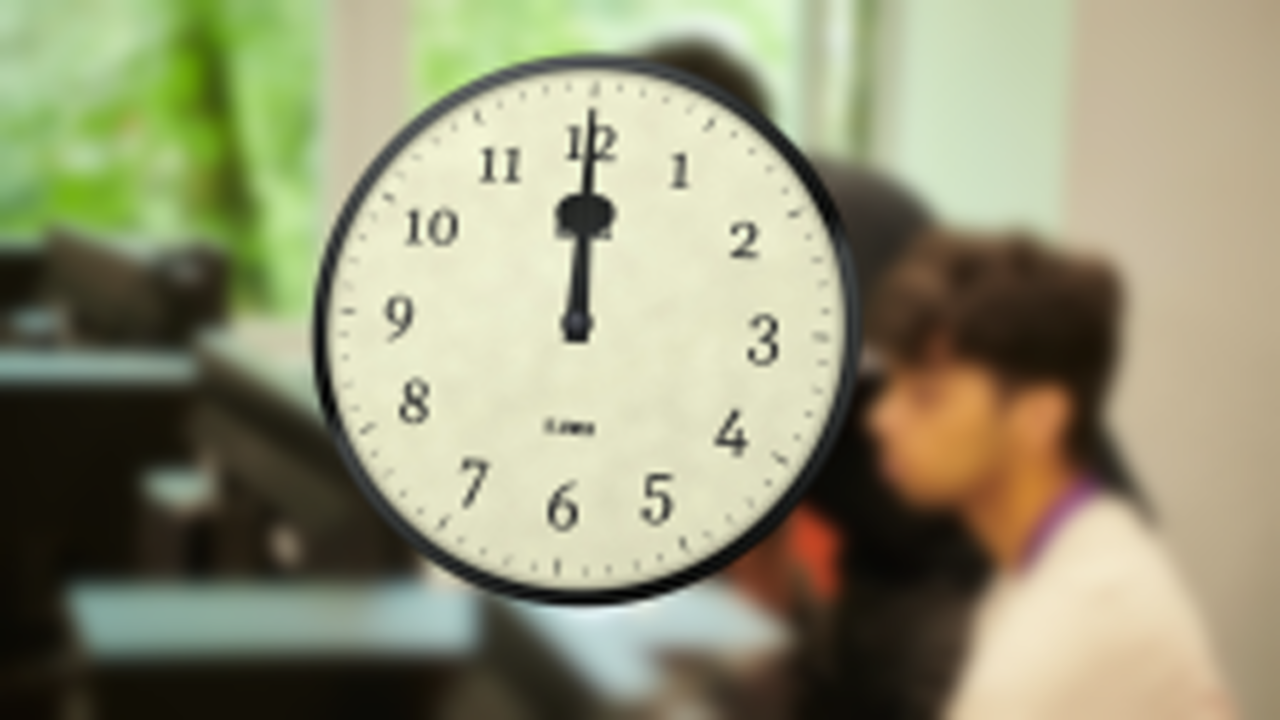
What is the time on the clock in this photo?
12:00
